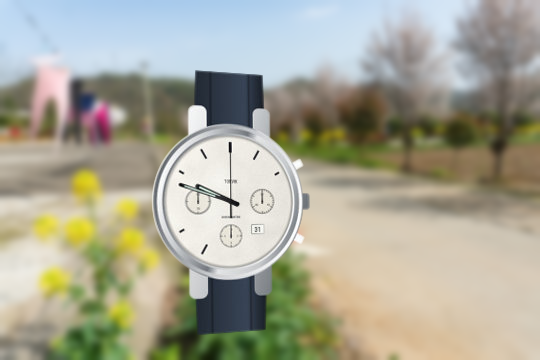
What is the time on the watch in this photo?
9:48
